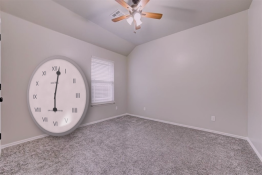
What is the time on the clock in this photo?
6:02
